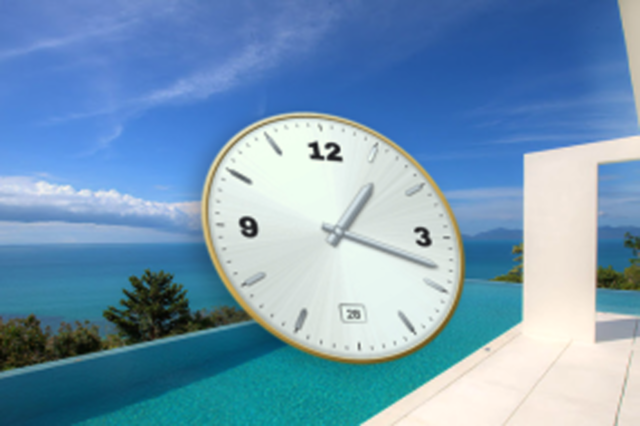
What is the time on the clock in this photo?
1:18
